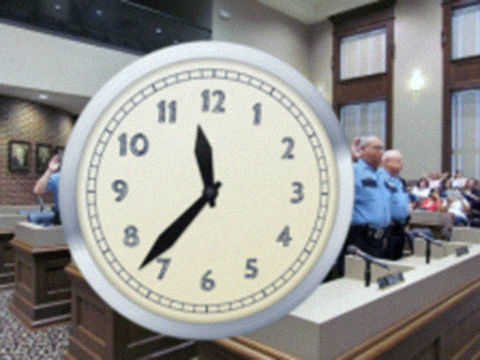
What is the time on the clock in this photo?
11:37
